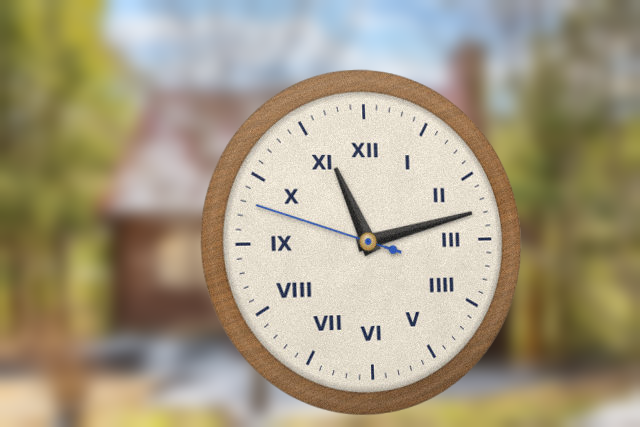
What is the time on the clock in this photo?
11:12:48
